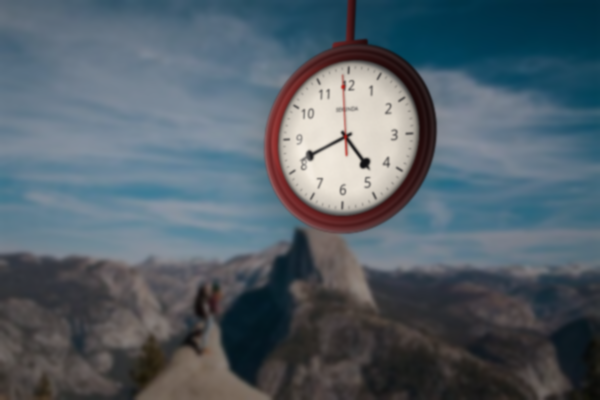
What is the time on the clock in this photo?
4:40:59
